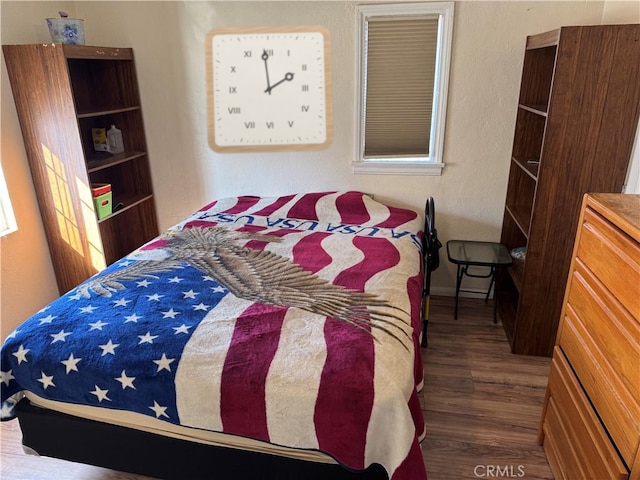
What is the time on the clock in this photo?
1:59
